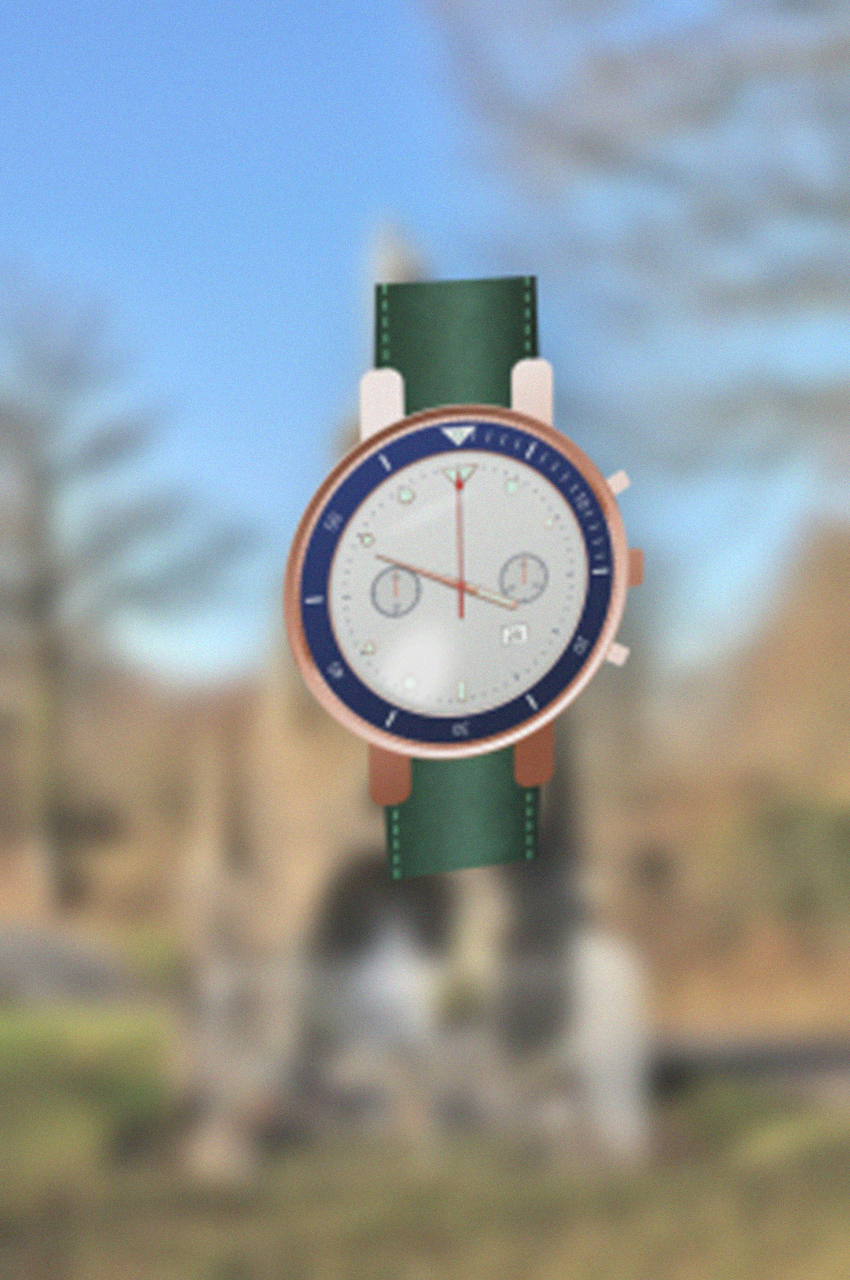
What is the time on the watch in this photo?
3:49
